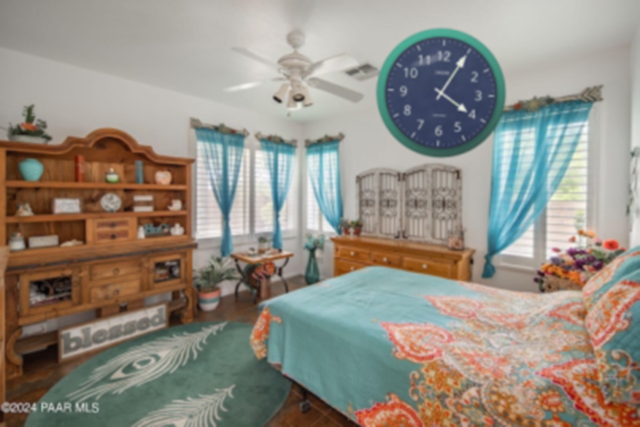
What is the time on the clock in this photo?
4:05
